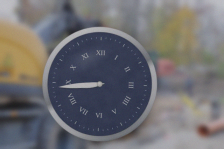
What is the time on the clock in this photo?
8:44
